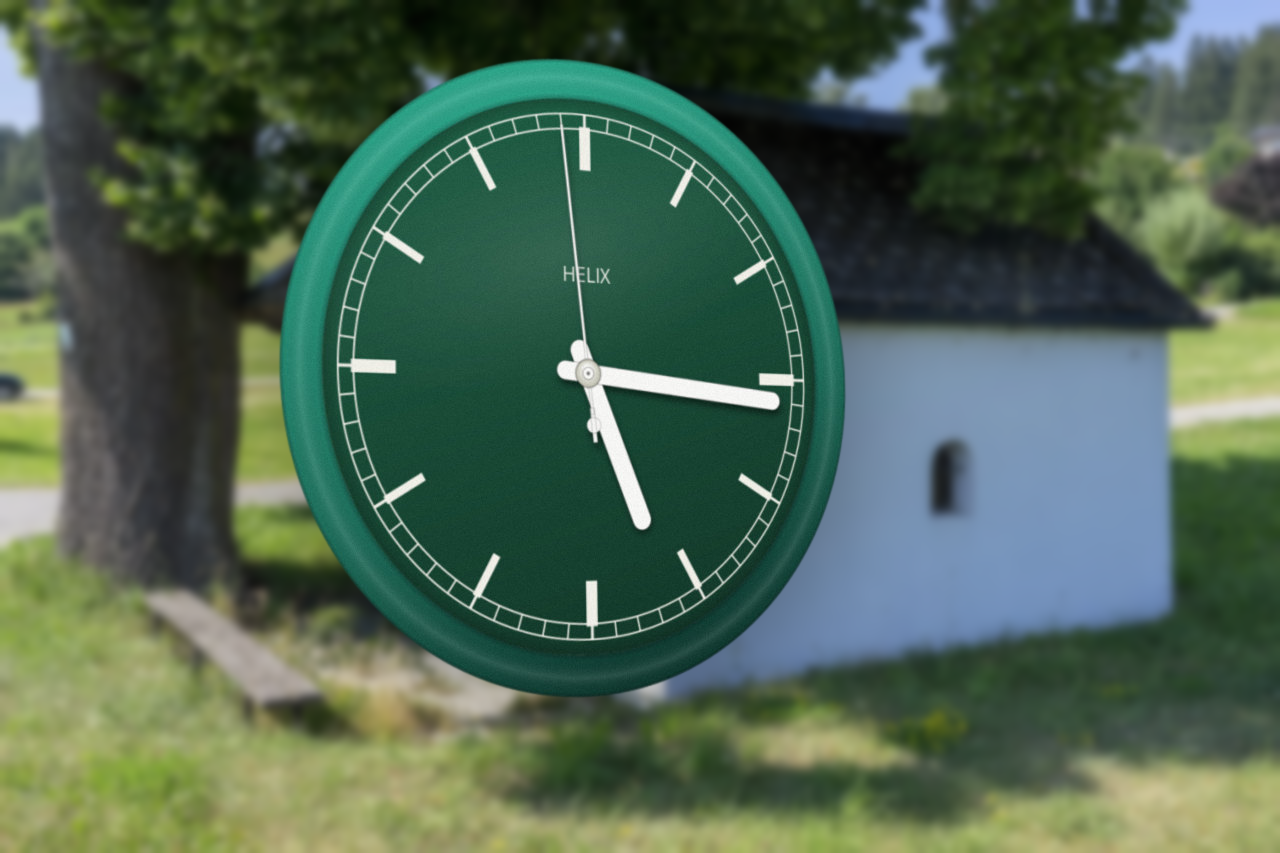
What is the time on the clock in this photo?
5:15:59
